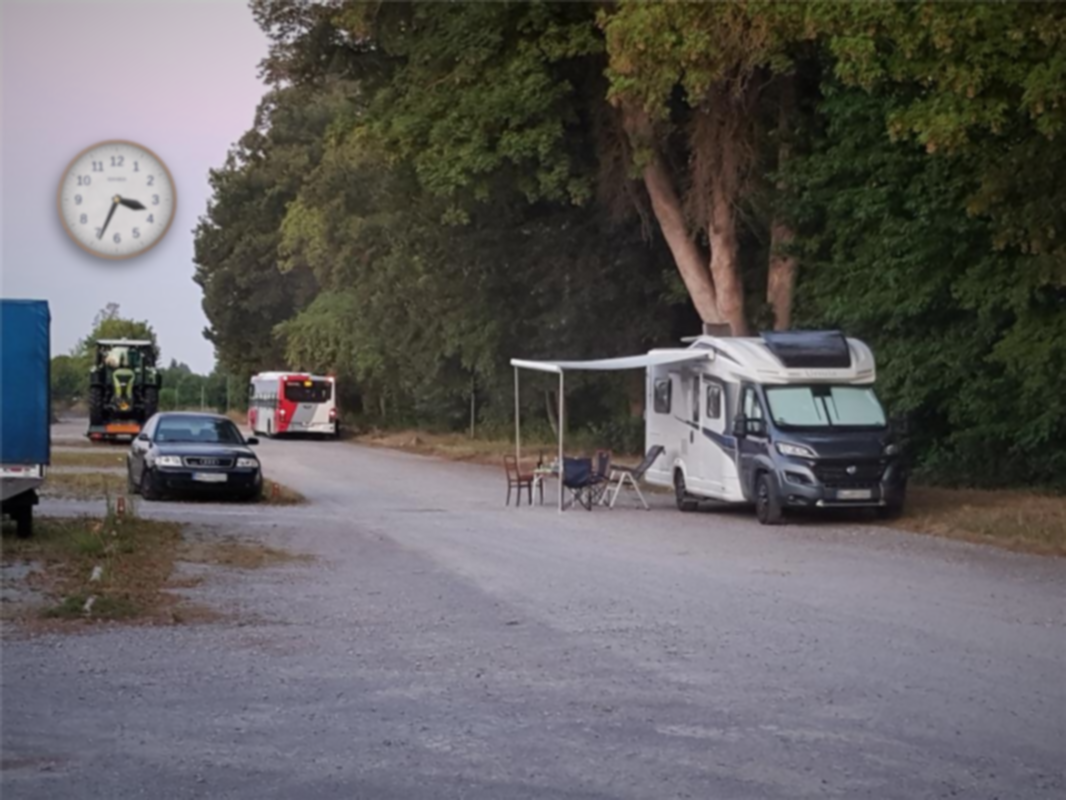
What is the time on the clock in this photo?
3:34
